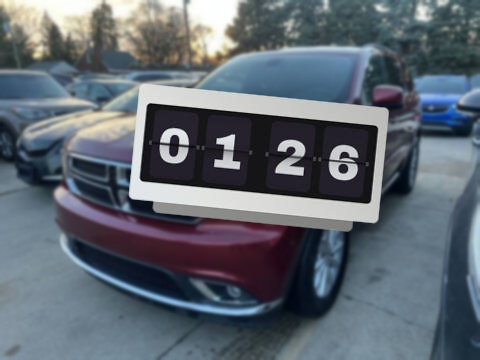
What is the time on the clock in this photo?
1:26
